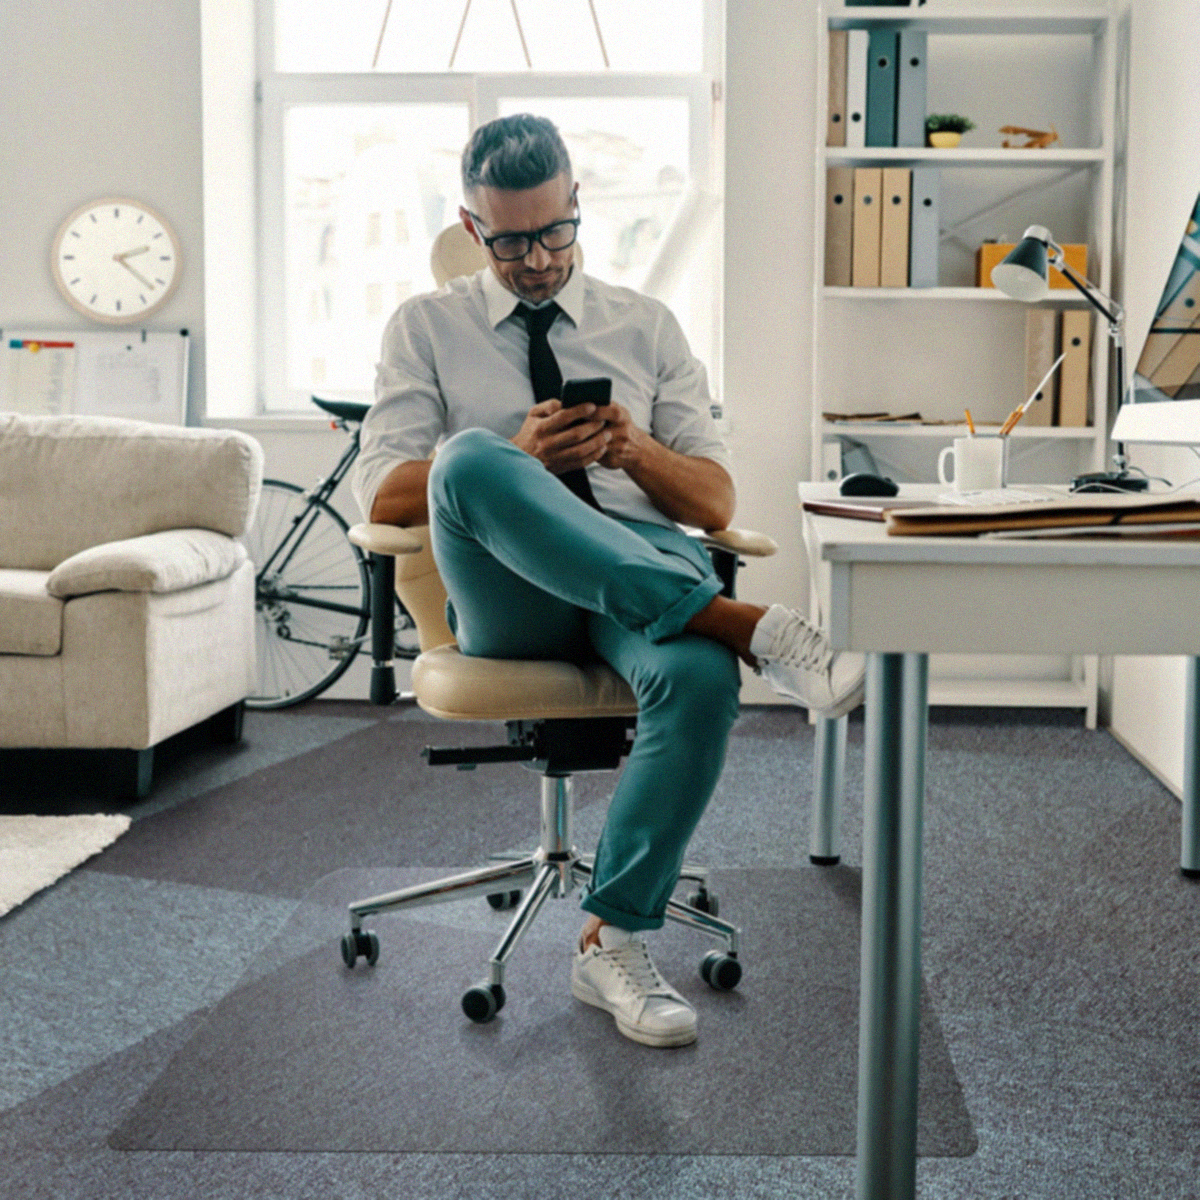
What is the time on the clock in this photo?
2:22
